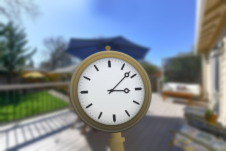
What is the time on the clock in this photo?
3:08
